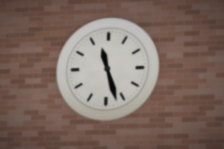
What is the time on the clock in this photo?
11:27
